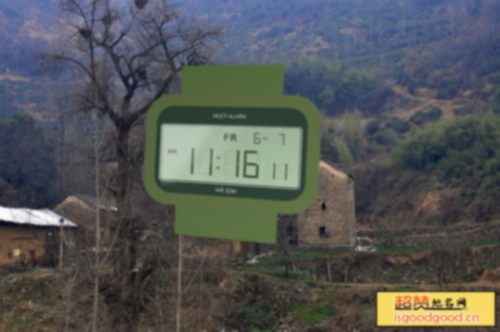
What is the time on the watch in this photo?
11:16:11
